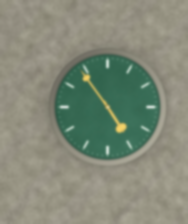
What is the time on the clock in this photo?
4:54
